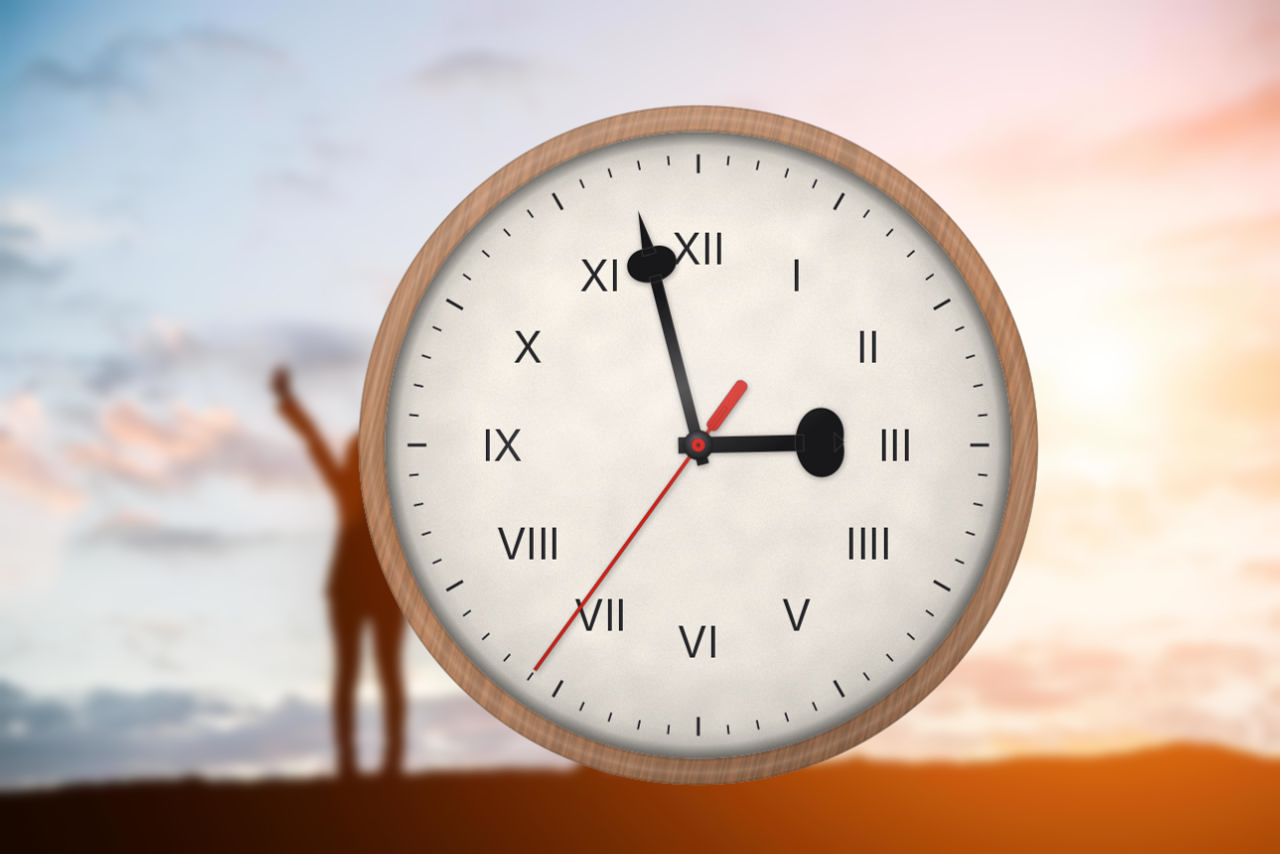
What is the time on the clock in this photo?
2:57:36
